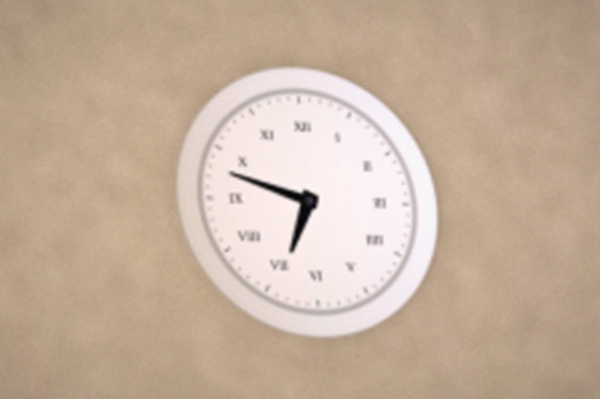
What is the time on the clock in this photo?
6:48
